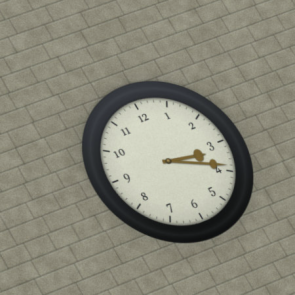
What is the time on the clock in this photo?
3:19
